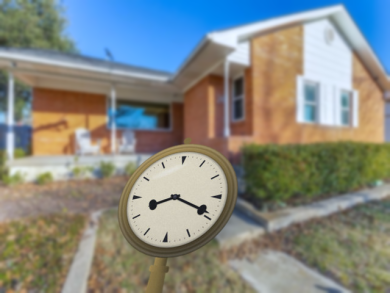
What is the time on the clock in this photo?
8:19
